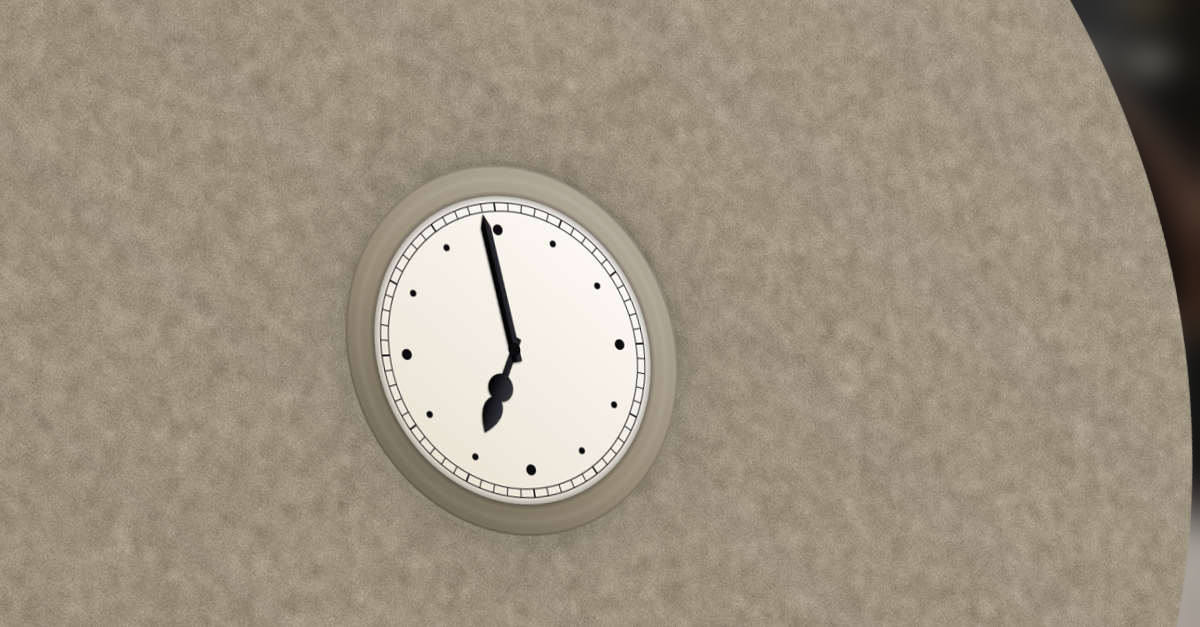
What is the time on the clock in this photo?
6:59
